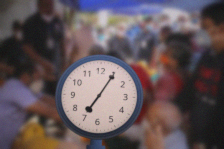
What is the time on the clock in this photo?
7:05
